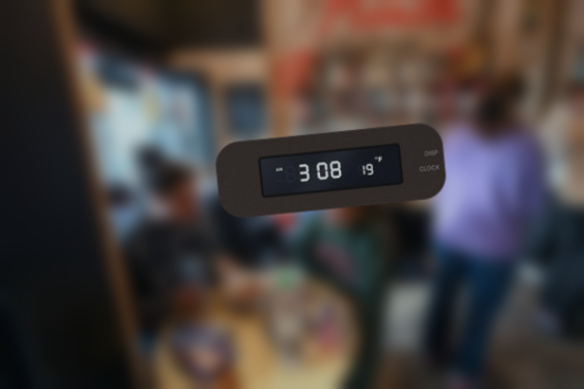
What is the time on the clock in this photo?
3:08
